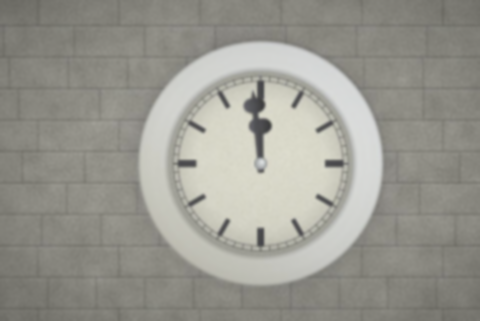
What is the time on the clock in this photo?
11:59
